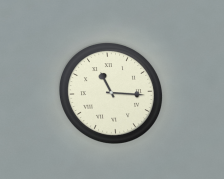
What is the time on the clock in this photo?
11:16
